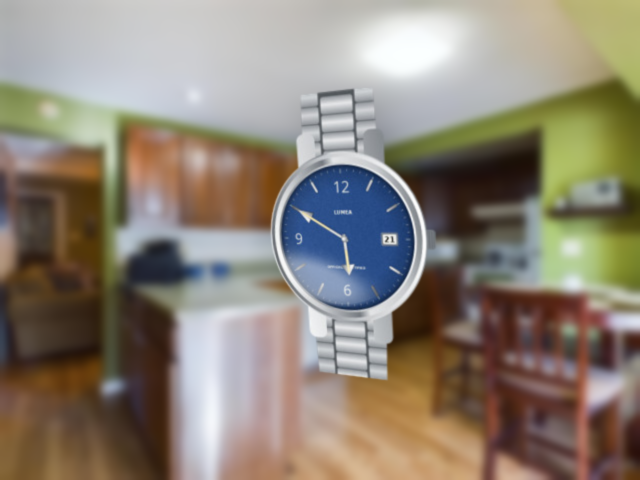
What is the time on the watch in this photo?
5:50
